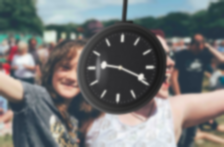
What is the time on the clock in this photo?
9:19
